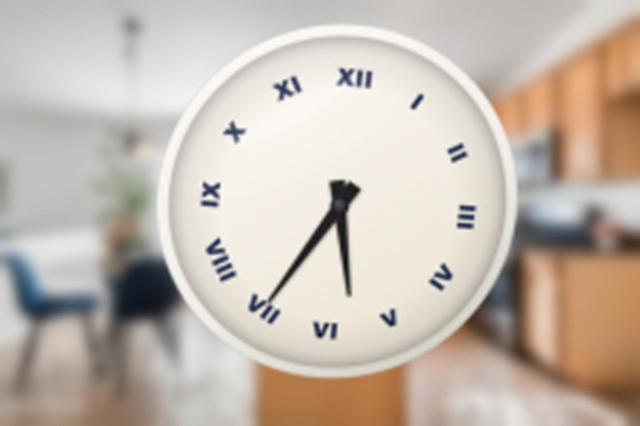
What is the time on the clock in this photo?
5:35
